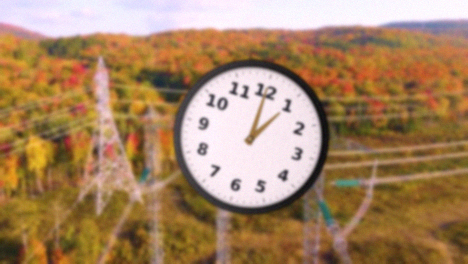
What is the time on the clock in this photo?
1:00
